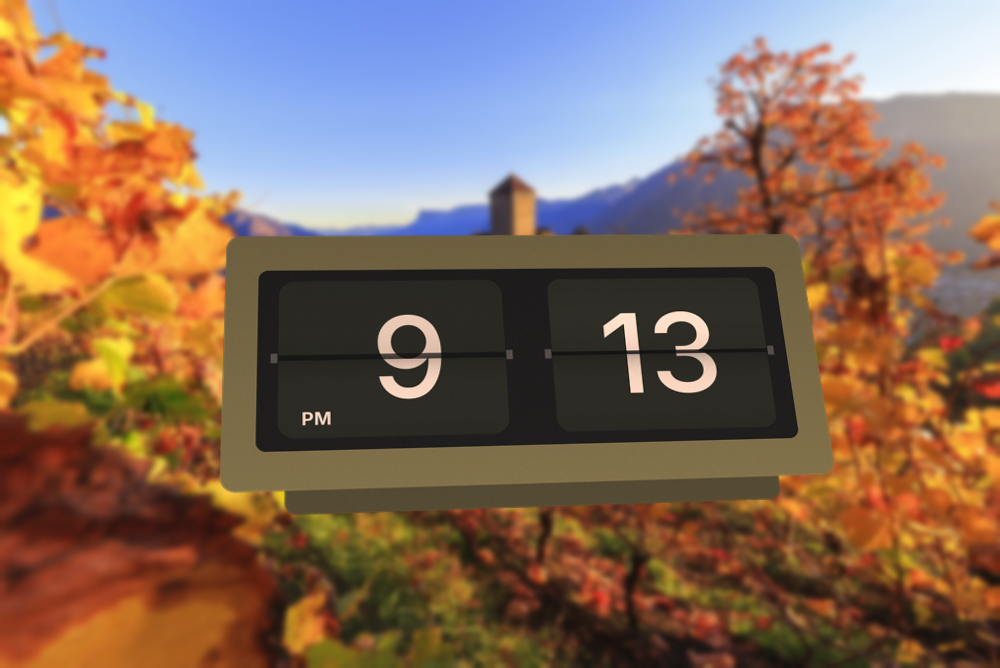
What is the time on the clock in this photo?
9:13
